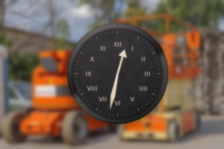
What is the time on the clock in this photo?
12:32
